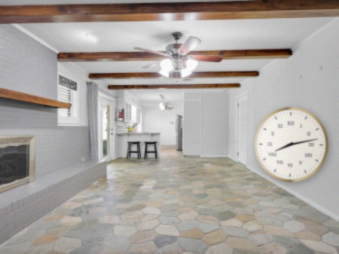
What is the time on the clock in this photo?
8:13
